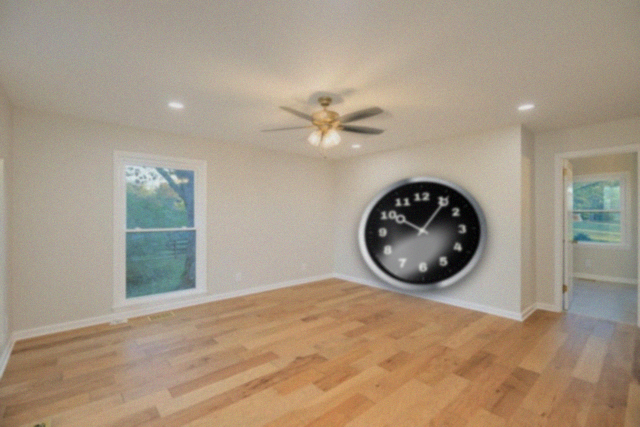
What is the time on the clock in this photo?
10:06
